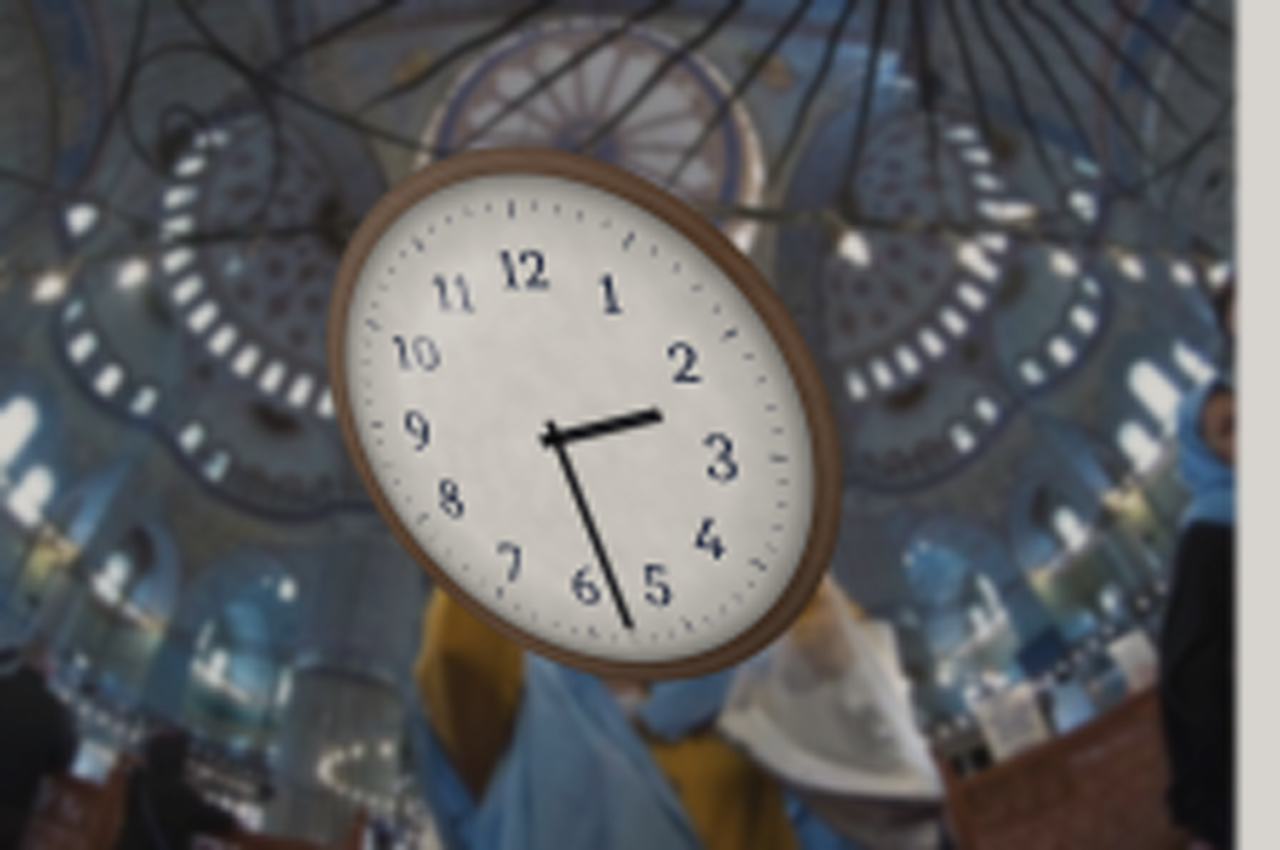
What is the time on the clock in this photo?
2:28
